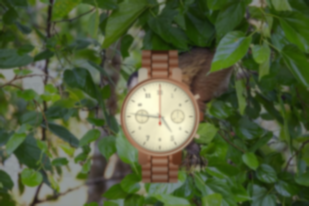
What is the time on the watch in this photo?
4:46
